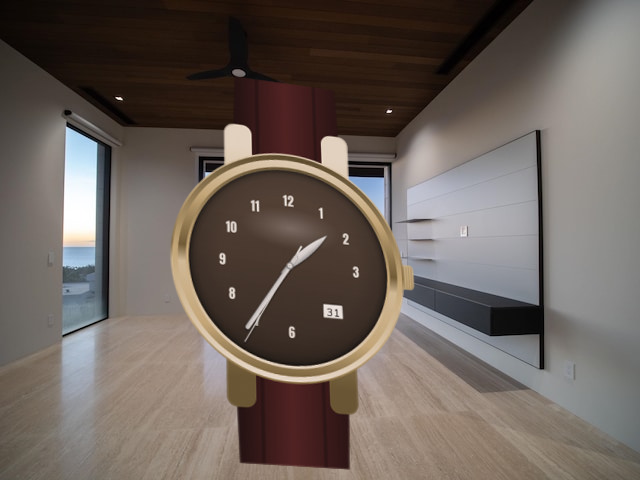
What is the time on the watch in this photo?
1:35:35
